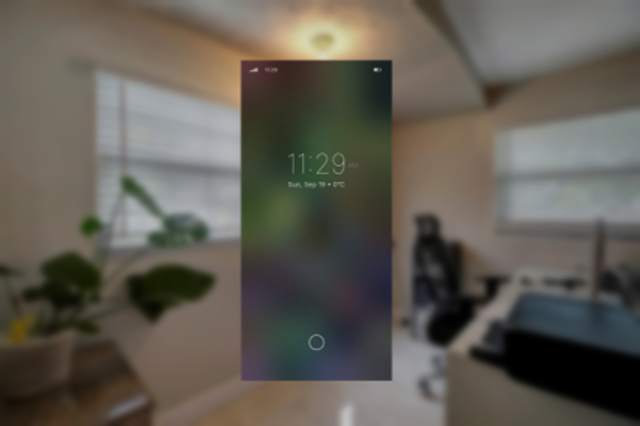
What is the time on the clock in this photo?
11:29
